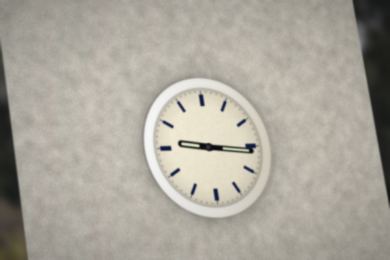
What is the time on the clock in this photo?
9:16
